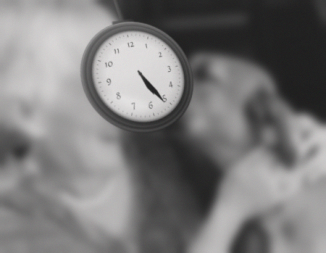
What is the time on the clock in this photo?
5:26
